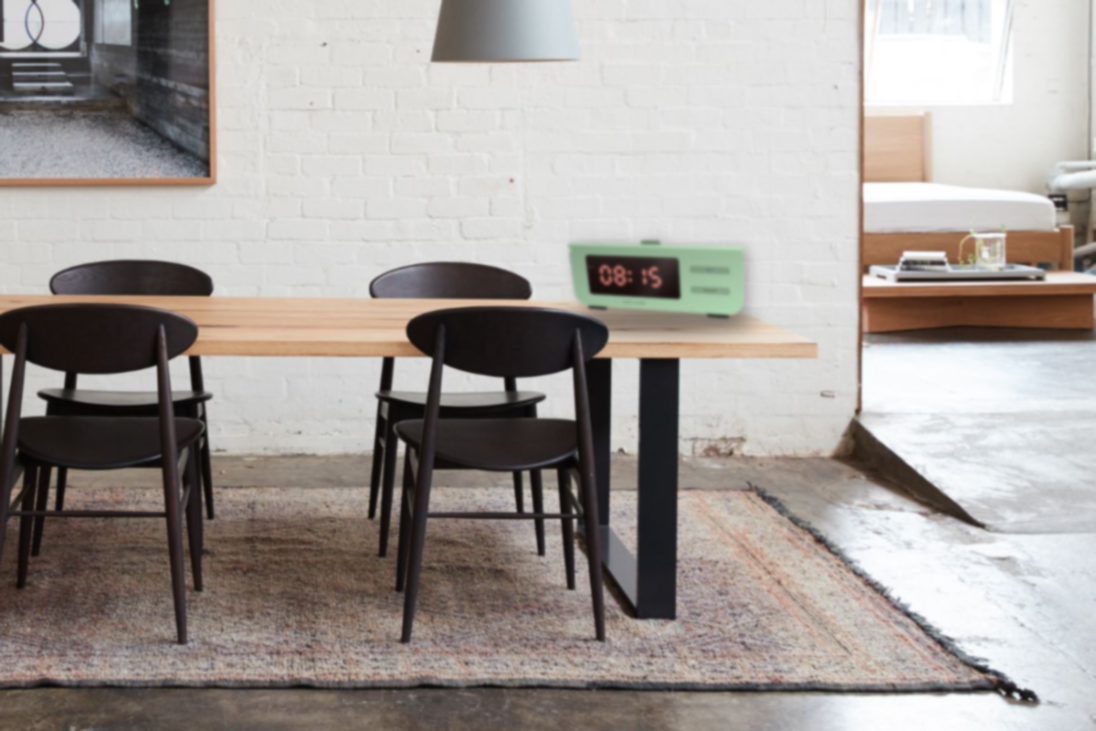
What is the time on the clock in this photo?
8:15
